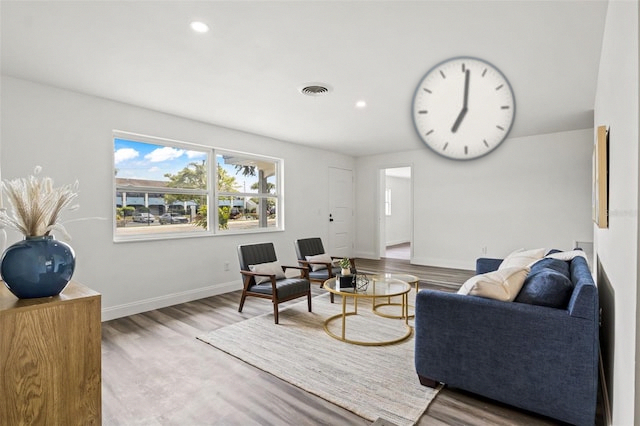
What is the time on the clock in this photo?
7:01
